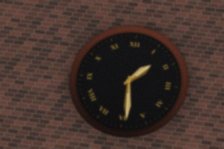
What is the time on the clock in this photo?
1:29
